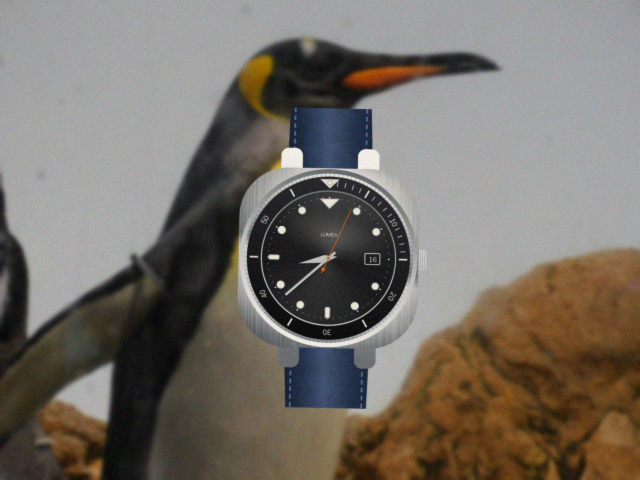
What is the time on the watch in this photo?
8:38:04
